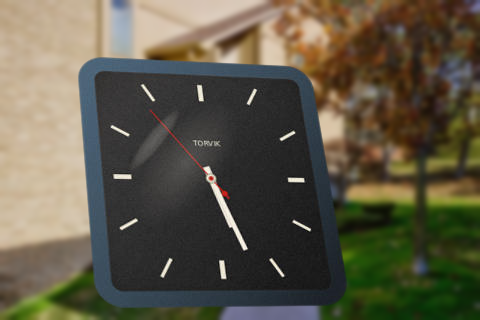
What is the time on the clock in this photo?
5:26:54
